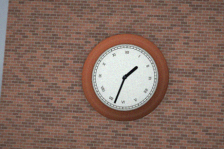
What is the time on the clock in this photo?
1:33
